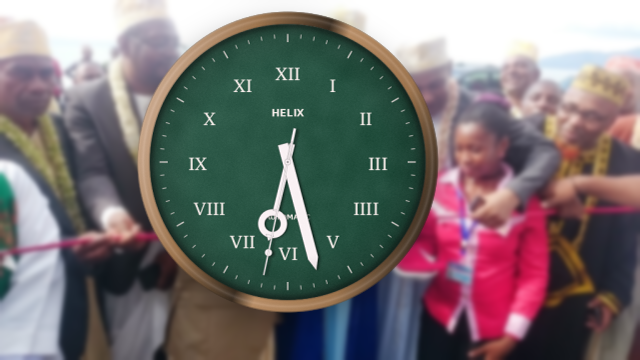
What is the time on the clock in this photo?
6:27:32
